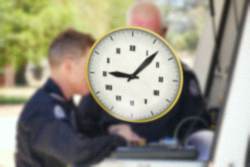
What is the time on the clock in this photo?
9:07
